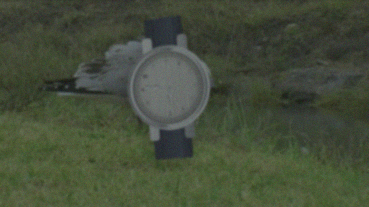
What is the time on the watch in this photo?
5:46
